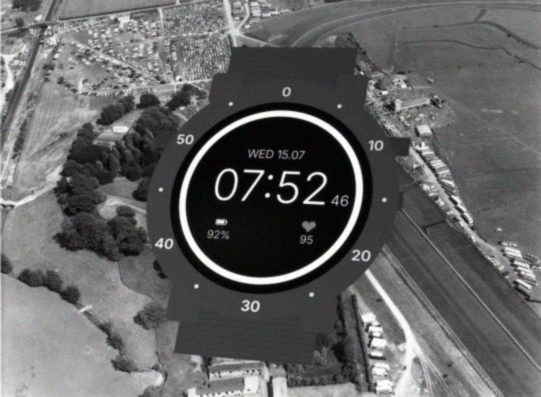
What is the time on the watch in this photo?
7:52:46
